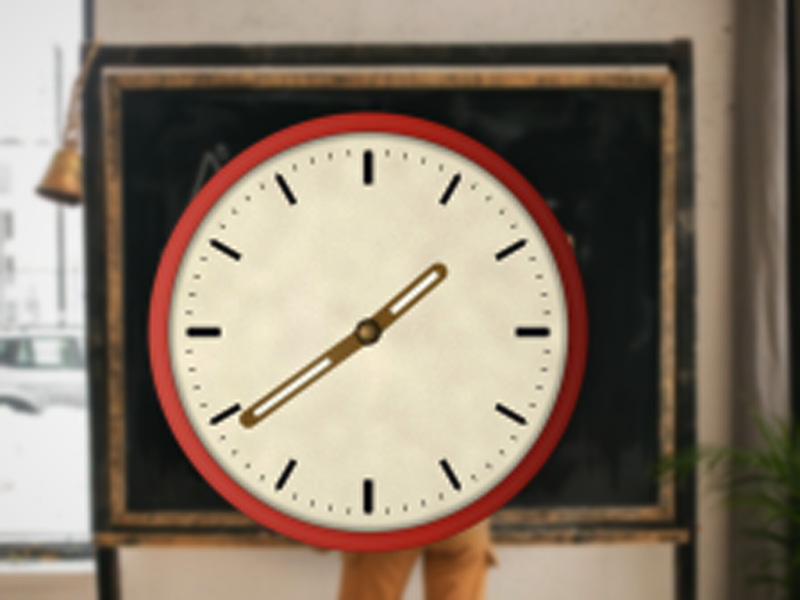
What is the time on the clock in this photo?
1:39
